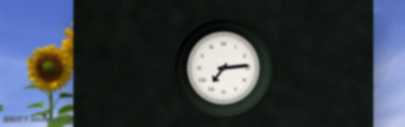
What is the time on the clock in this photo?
7:14
